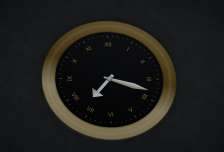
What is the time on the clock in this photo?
7:18
